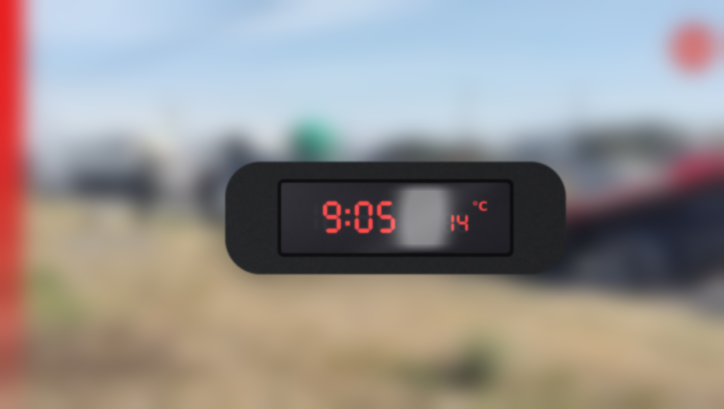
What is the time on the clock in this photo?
9:05
